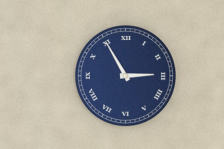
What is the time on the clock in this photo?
2:55
